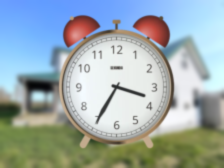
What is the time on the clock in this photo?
3:35
